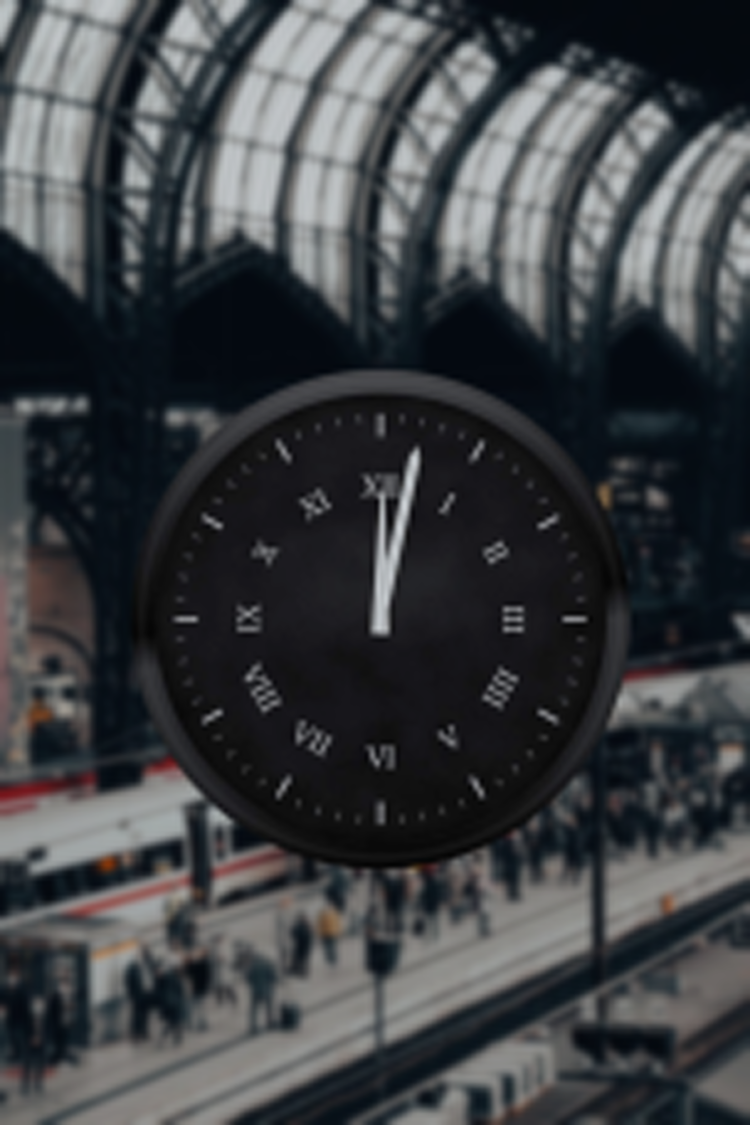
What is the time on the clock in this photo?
12:02
